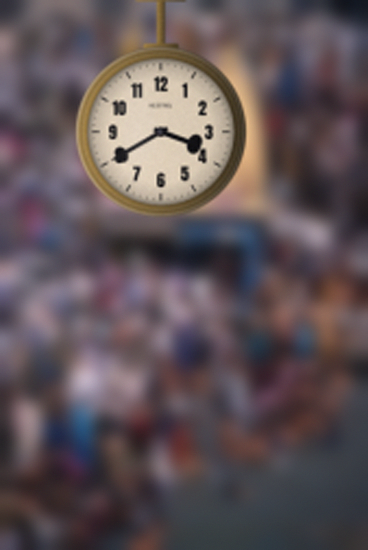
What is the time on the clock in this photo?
3:40
